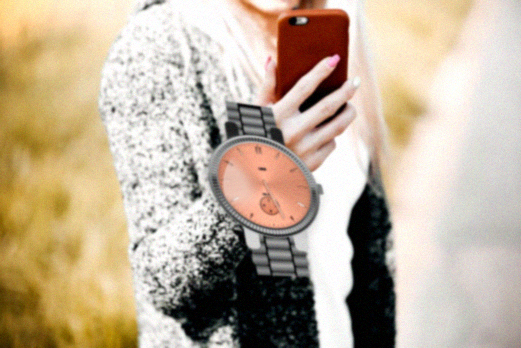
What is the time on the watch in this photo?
5:27
